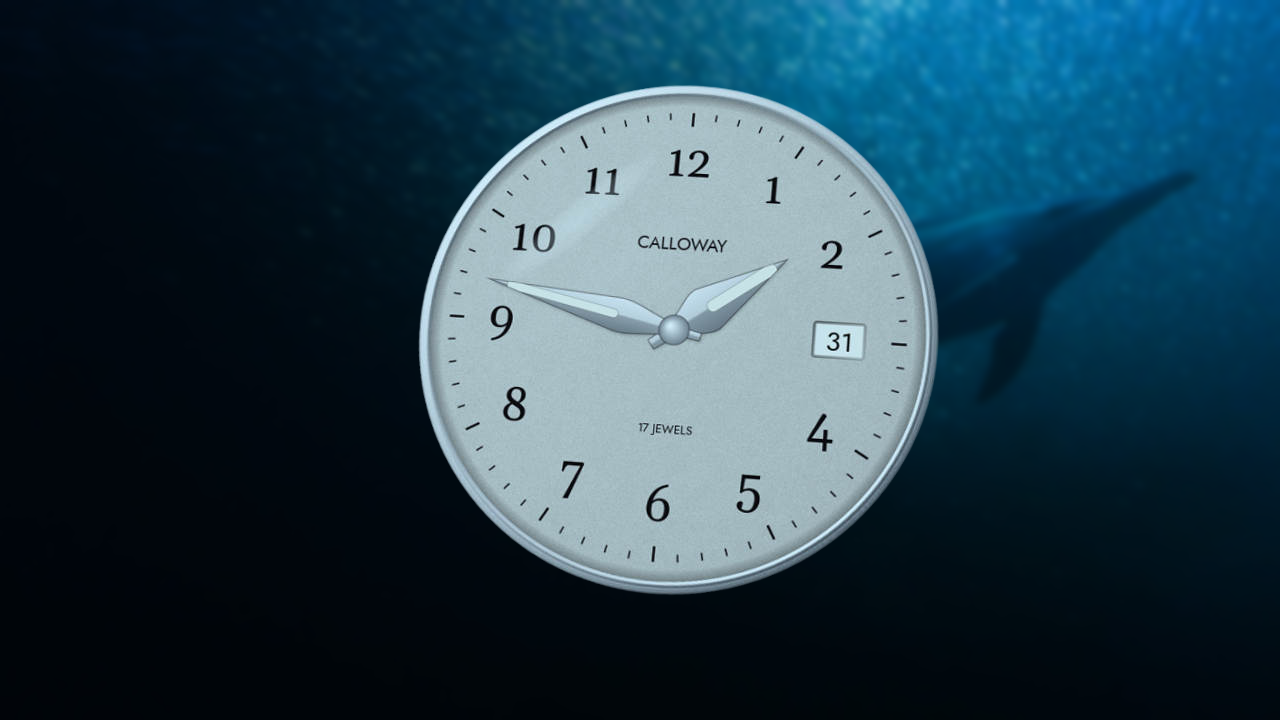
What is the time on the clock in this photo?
1:47
